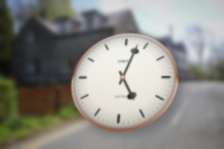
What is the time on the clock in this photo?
5:03
